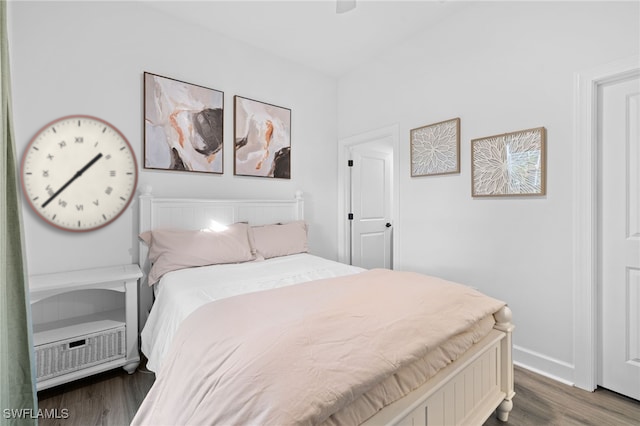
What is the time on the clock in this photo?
1:38
